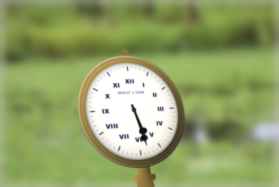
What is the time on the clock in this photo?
5:28
